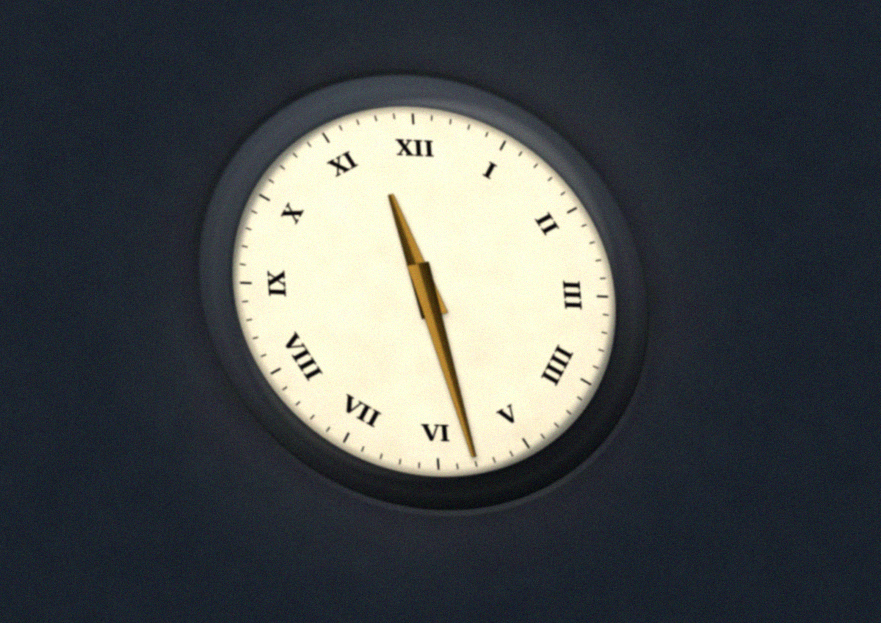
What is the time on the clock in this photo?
11:28
